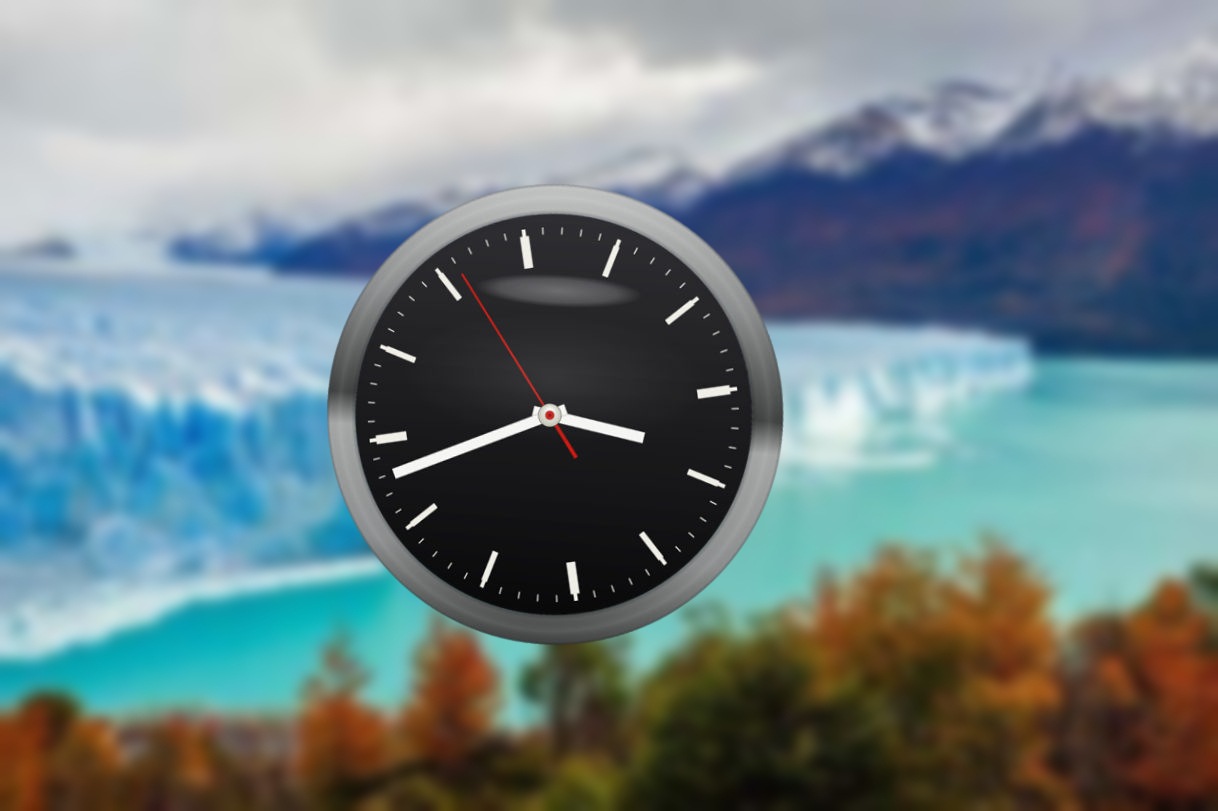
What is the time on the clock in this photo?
3:42:56
